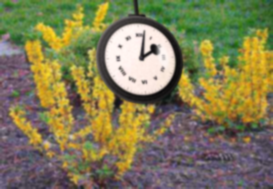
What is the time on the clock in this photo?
2:02
